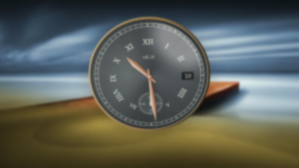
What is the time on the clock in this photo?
10:29
